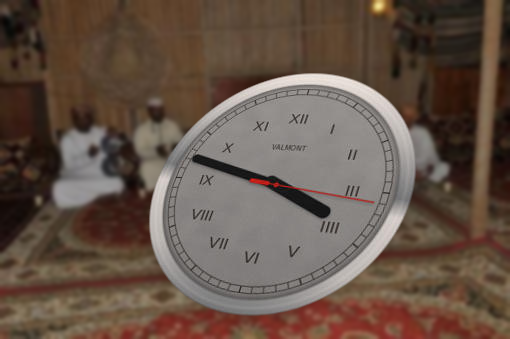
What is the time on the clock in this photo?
3:47:16
